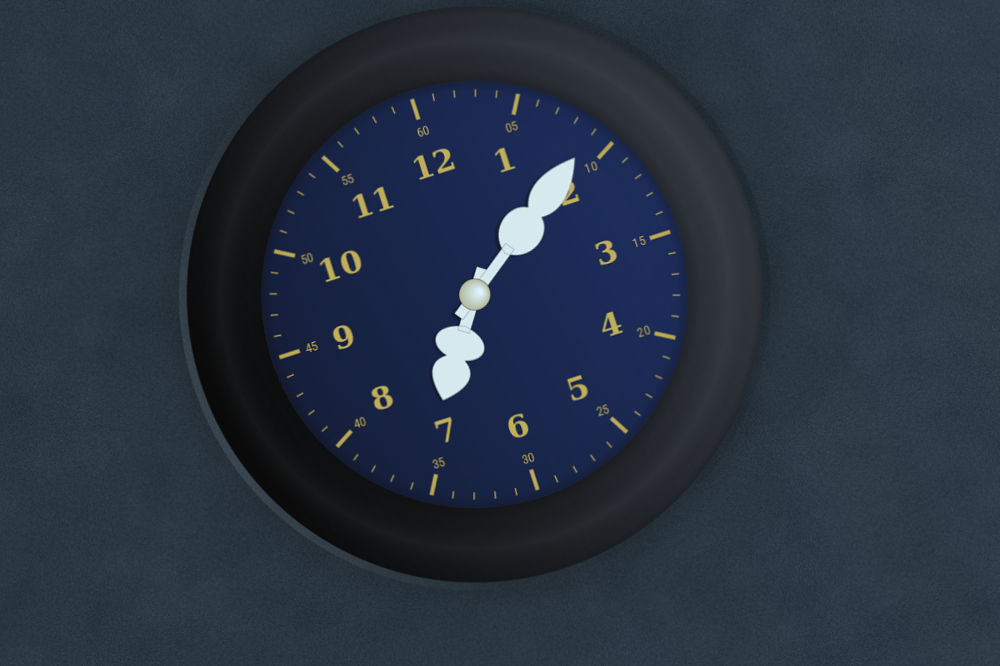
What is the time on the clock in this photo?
7:09
